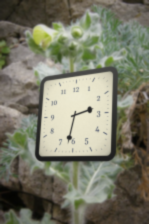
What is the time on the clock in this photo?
2:32
